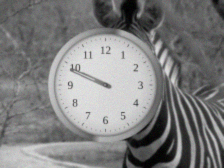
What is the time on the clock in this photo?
9:49
